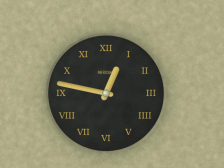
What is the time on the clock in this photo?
12:47
